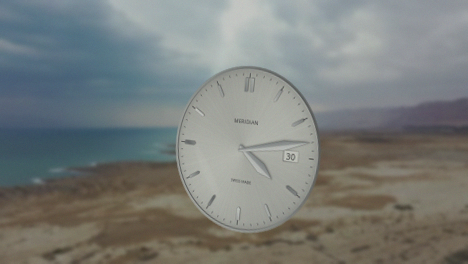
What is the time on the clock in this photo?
4:13
